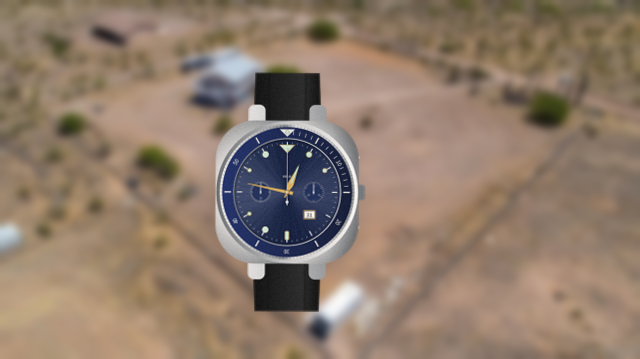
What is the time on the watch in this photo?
12:47
